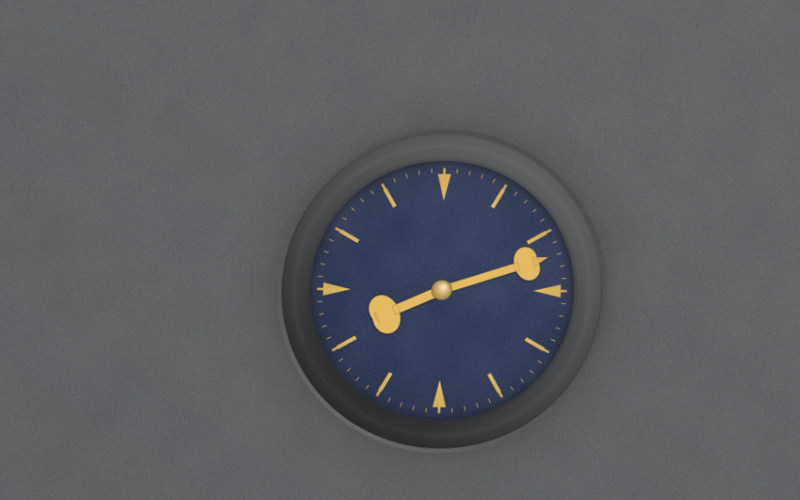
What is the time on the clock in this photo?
8:12
